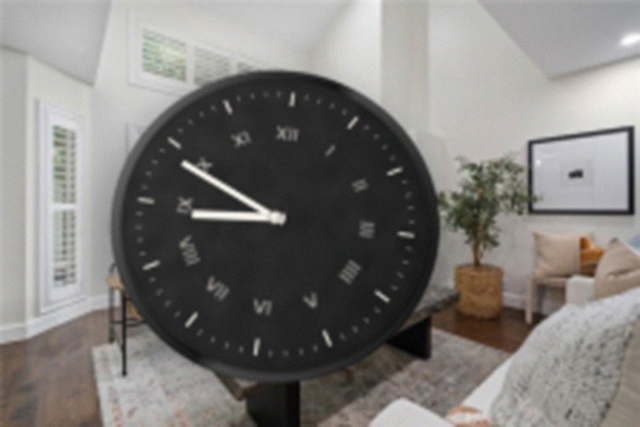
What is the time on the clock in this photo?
8:49
